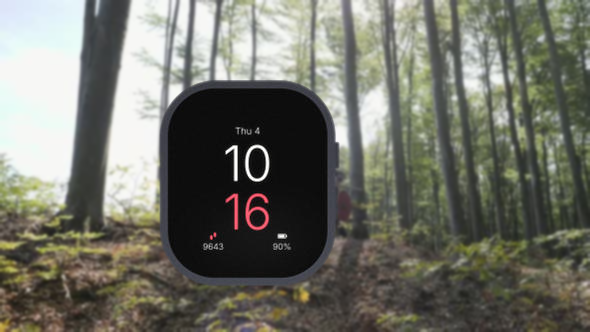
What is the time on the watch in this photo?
10:16
